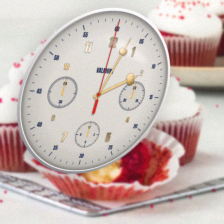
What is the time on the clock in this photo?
2:03
